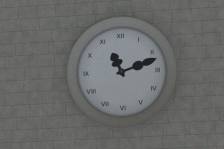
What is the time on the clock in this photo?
11:12
